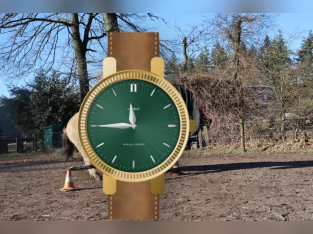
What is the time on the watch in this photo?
11:45
